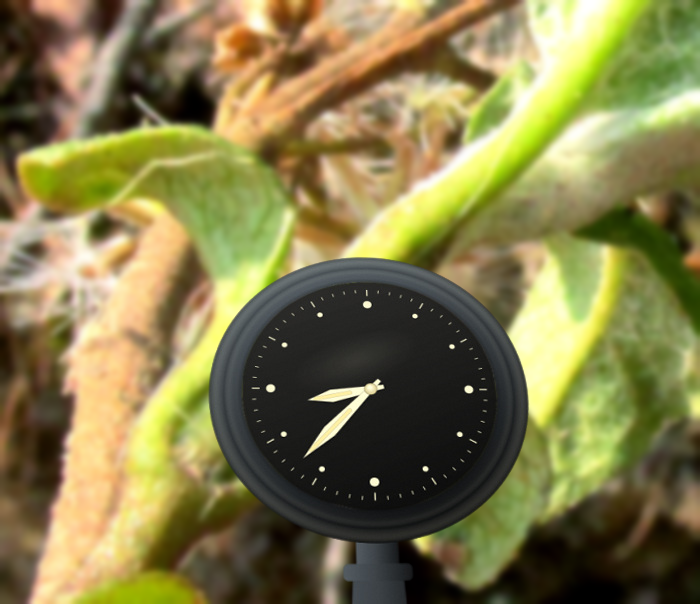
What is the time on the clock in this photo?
8:37
